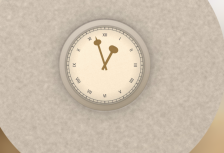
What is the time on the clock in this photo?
12:57
